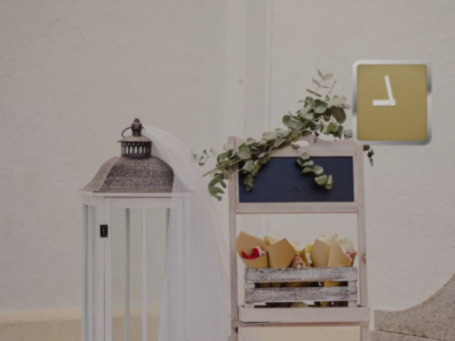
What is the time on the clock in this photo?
8:58
